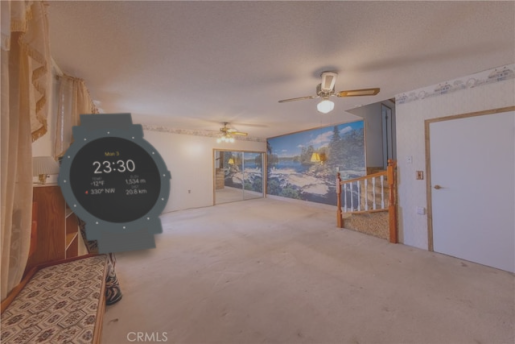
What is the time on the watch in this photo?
23:30
